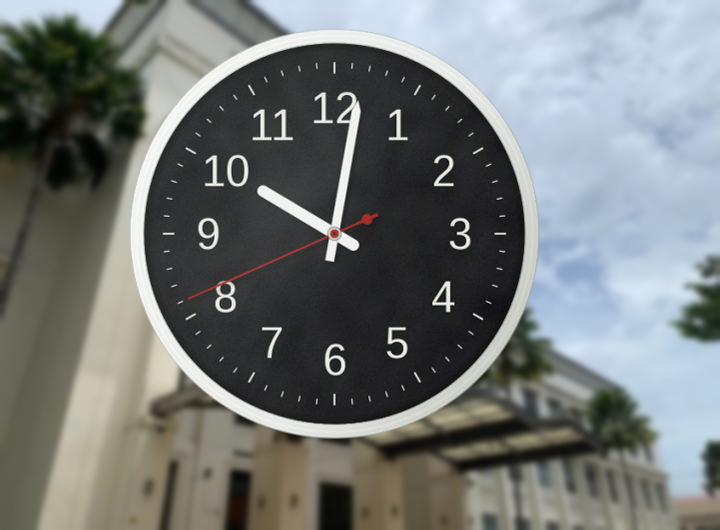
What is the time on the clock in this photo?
10:01:41
